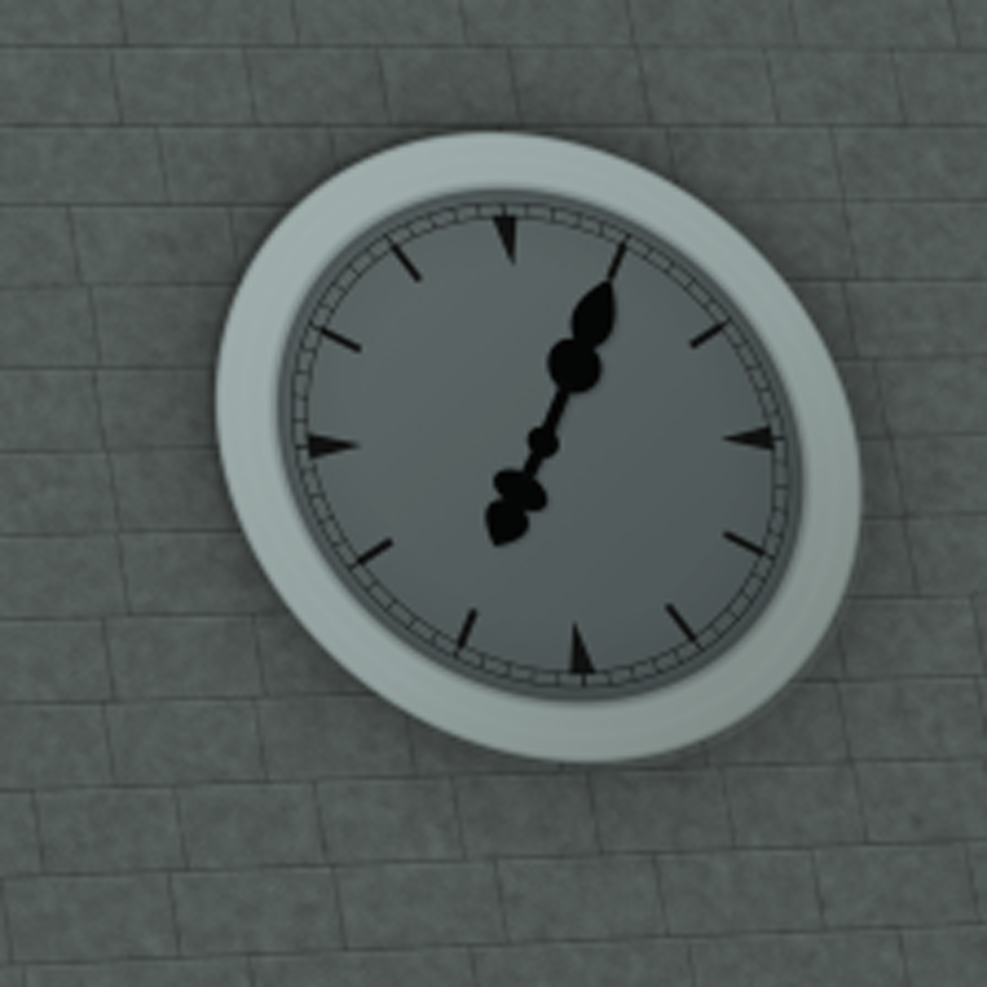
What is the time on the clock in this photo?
7:05
